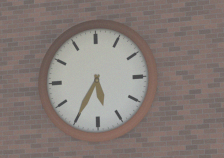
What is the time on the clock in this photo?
5:35
